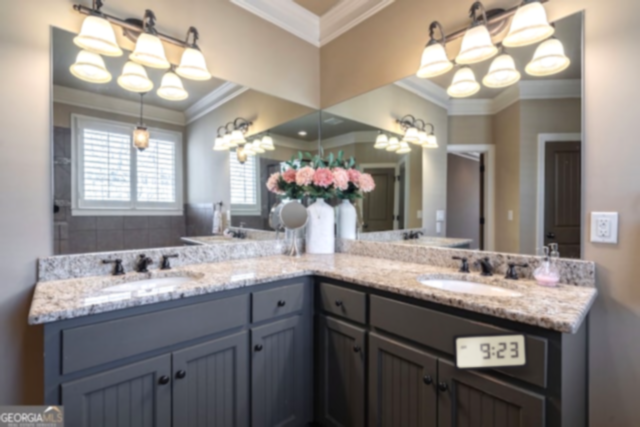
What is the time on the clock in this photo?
9:23
